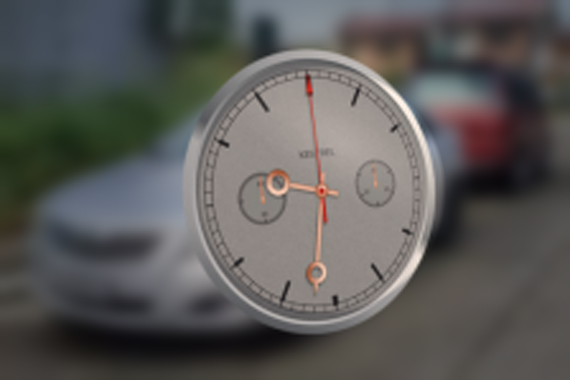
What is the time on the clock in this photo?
9:32
